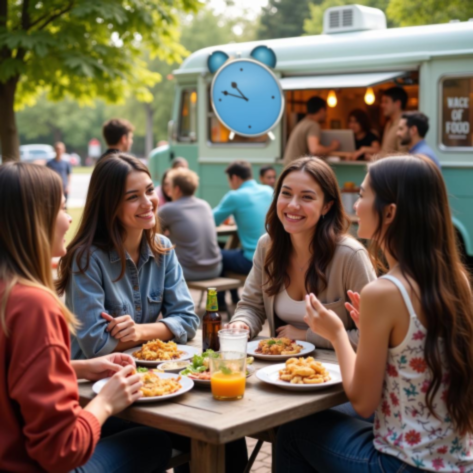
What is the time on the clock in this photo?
10:48
